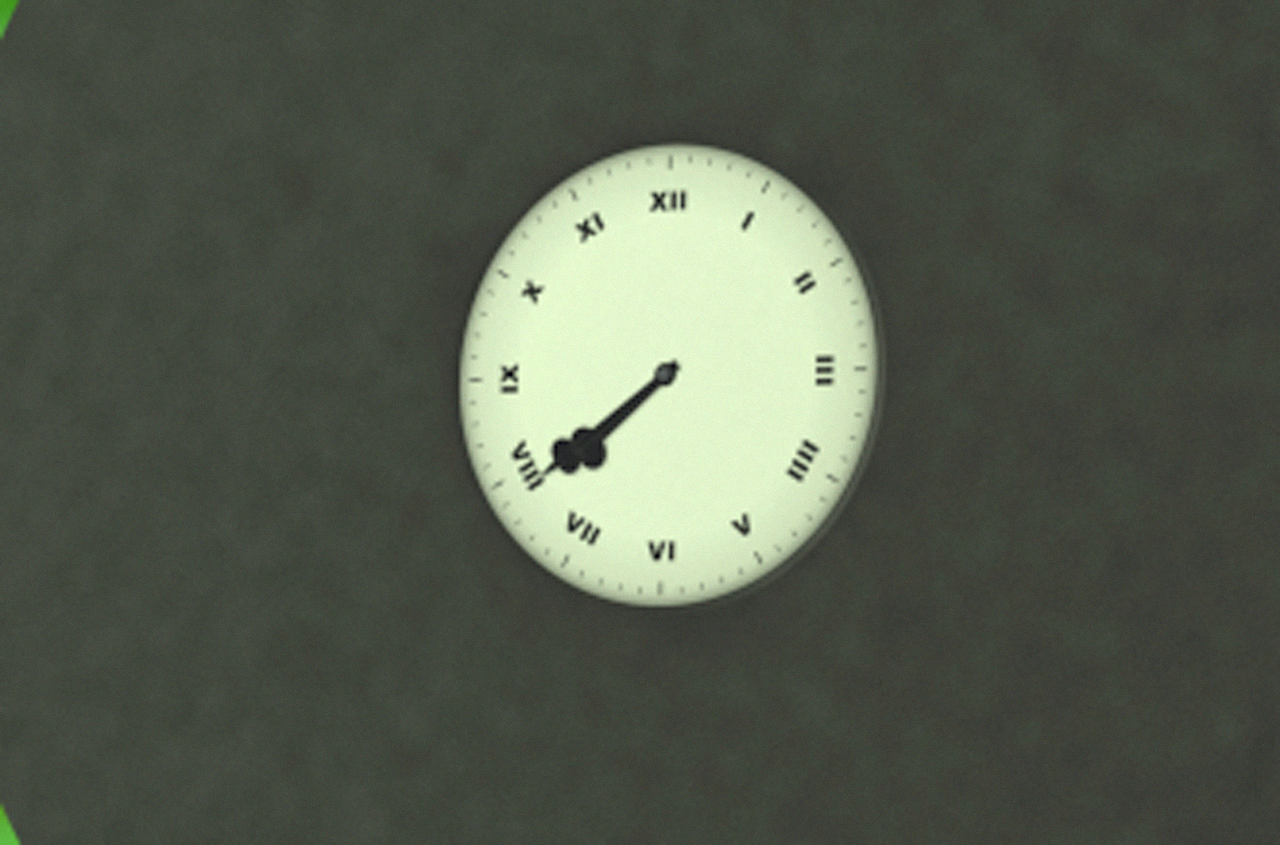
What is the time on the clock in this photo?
7:39
